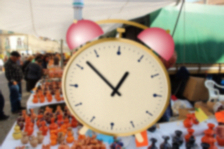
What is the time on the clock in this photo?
12:52
